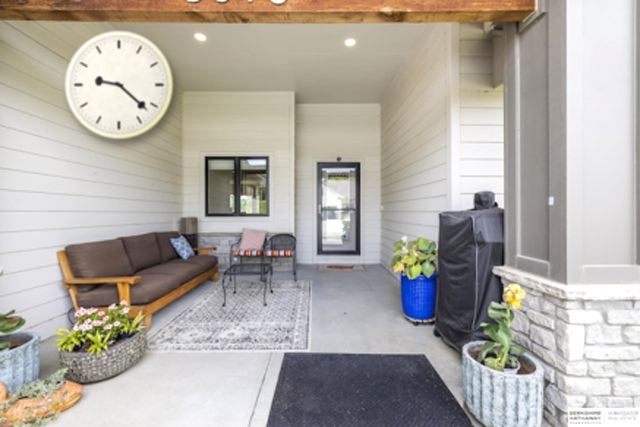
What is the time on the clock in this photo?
9:22
